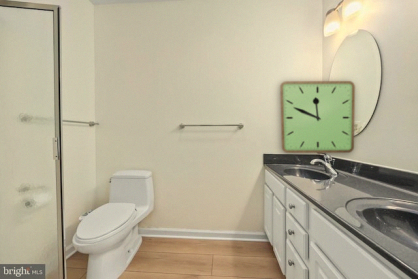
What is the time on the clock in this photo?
11:49
